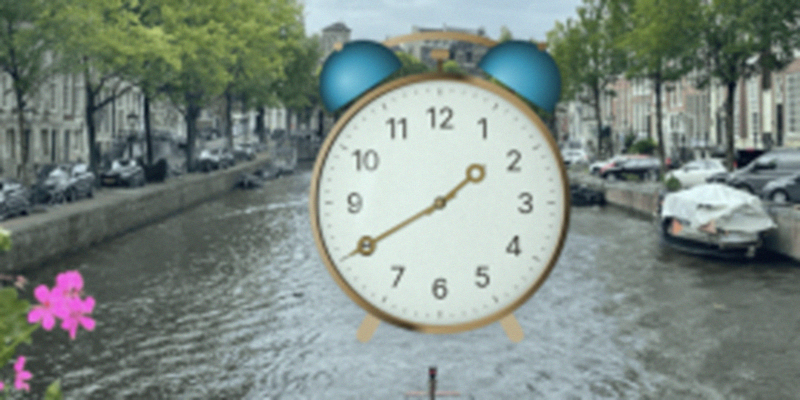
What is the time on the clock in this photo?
1:40
